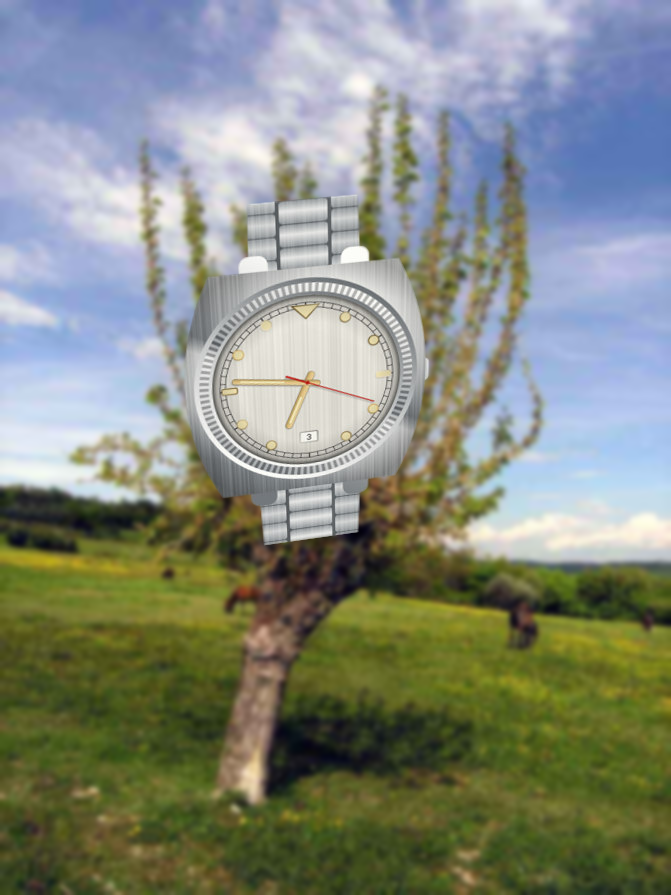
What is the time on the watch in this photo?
6:46:19
